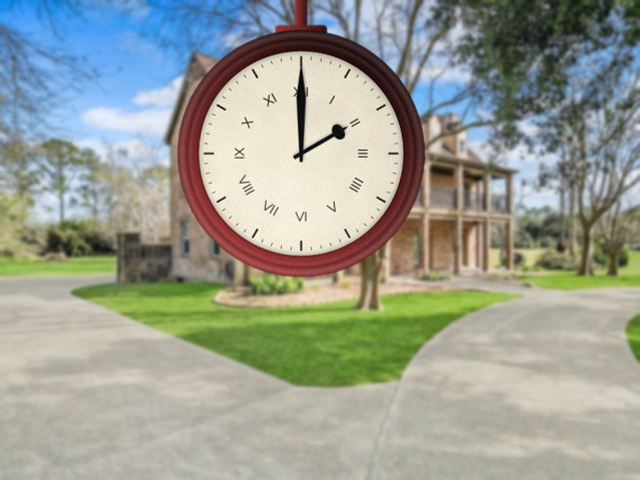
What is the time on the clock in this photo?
2:00
